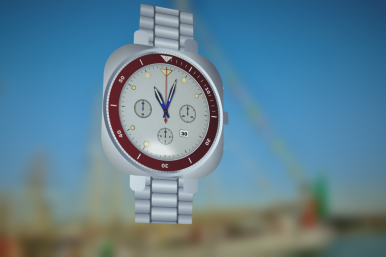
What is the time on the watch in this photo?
11:03
